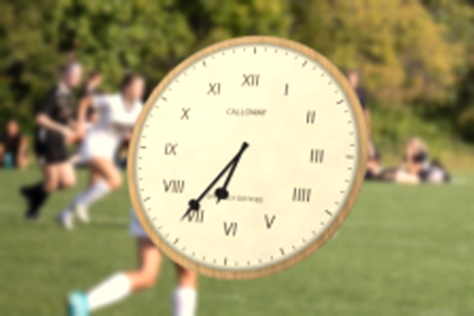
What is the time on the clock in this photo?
6:36
